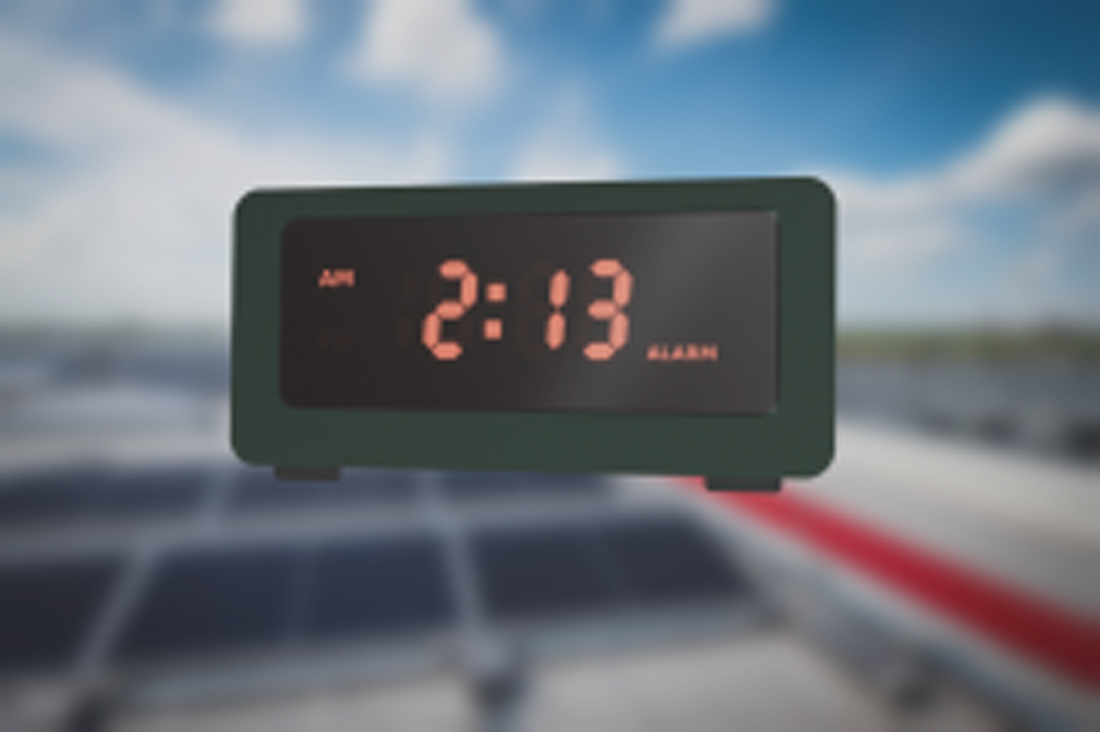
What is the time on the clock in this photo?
2:13
